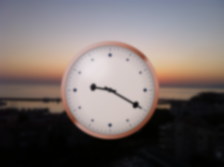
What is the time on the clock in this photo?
9:20
